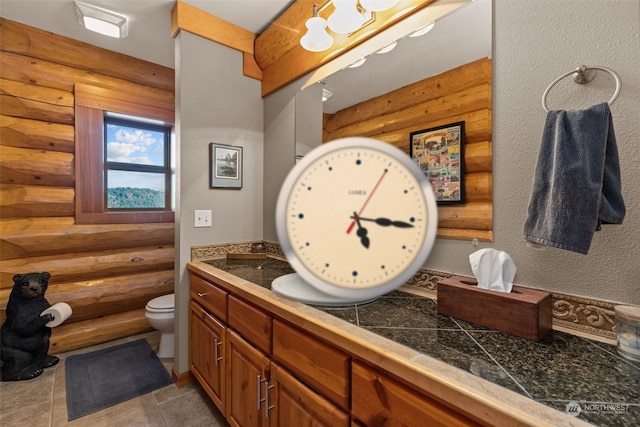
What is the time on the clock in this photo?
5:16:05
